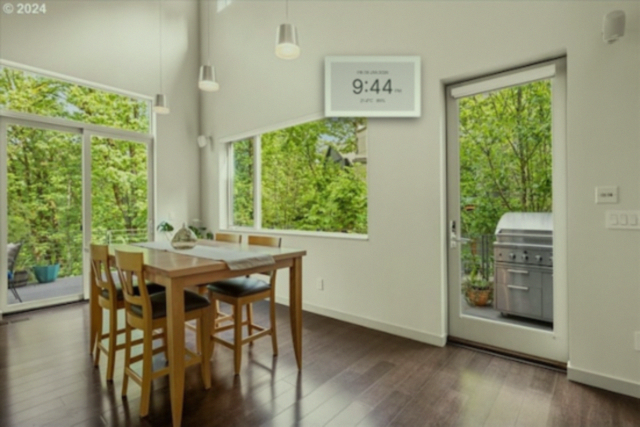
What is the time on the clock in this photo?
9:44
